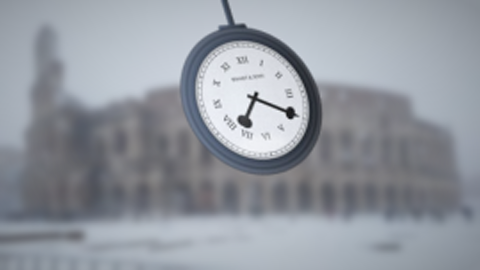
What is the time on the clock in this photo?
7:20
